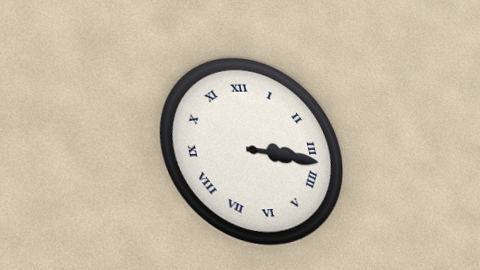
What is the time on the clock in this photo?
3:17
